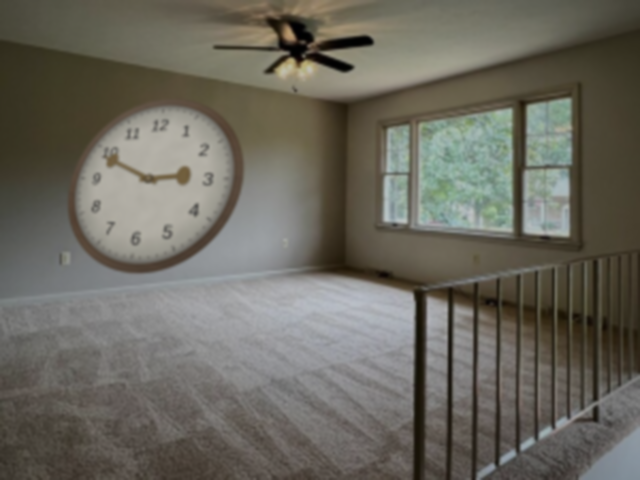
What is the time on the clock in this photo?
2:49
